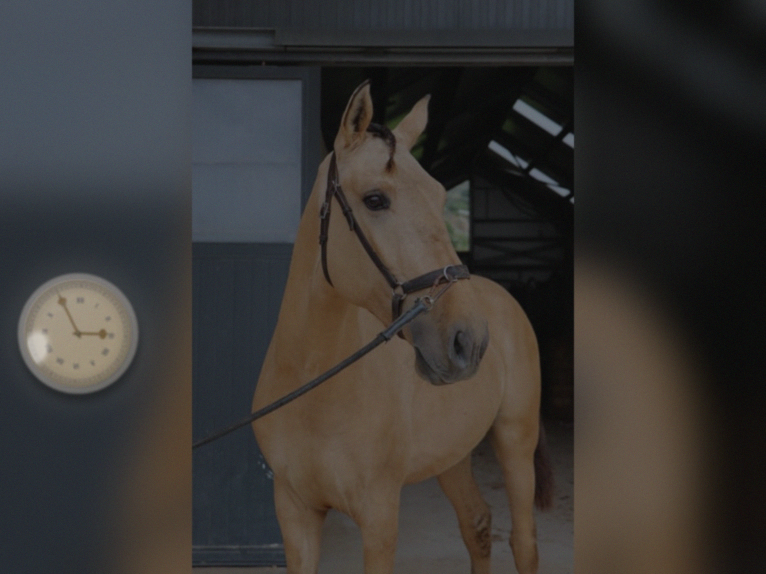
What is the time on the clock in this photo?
2:55
